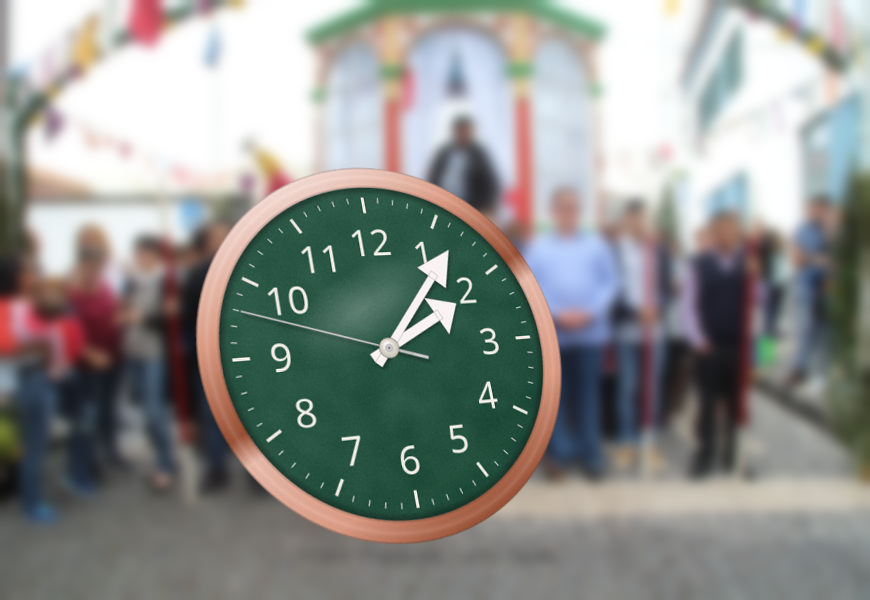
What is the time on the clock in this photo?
2:06:48
